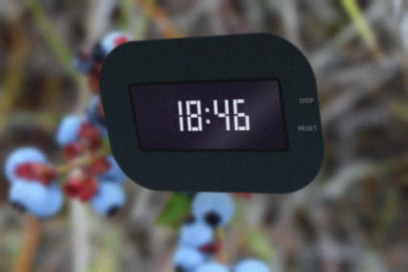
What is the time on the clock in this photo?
18:46
